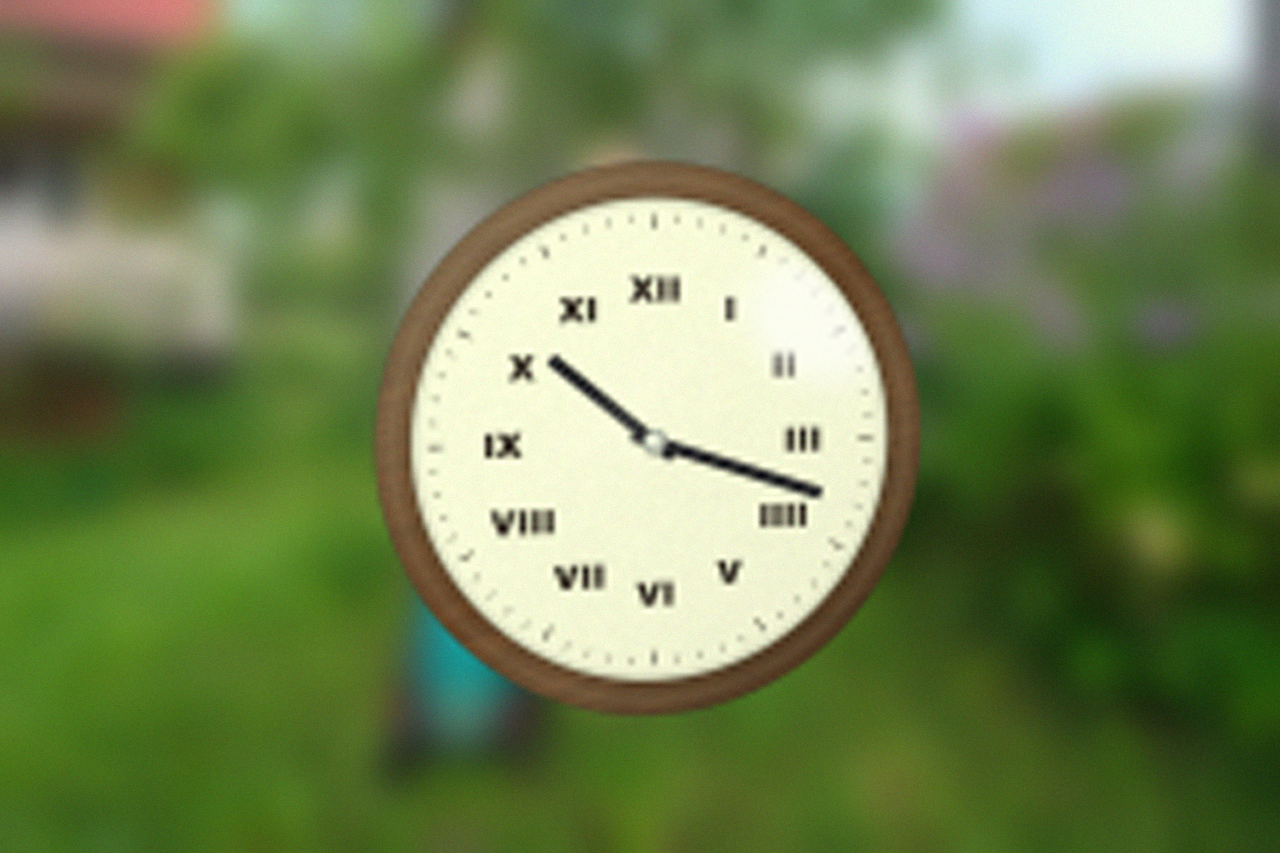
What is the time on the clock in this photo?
10:18
